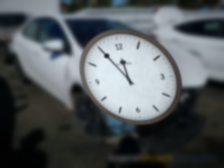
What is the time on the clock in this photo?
11:55
